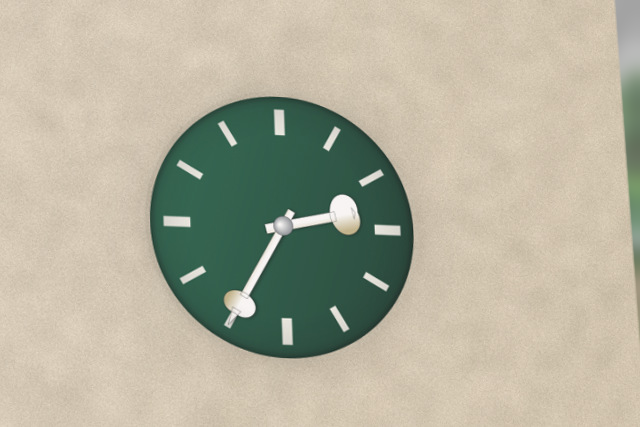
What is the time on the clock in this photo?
2:35
